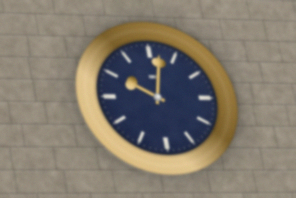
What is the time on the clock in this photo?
10:02
